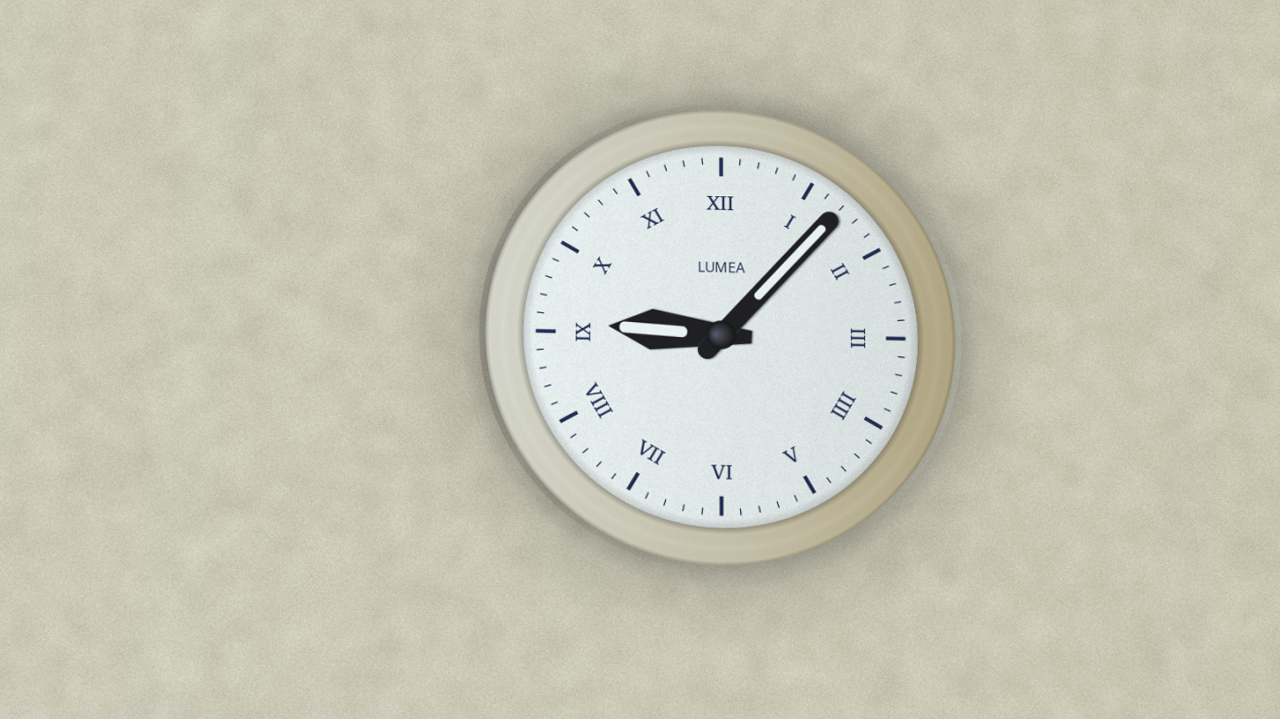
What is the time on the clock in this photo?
9:07
